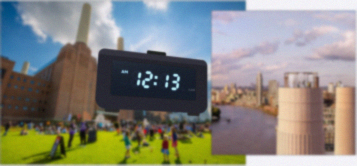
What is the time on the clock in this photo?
12:13
